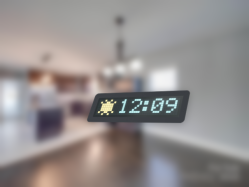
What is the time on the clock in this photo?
12:09
